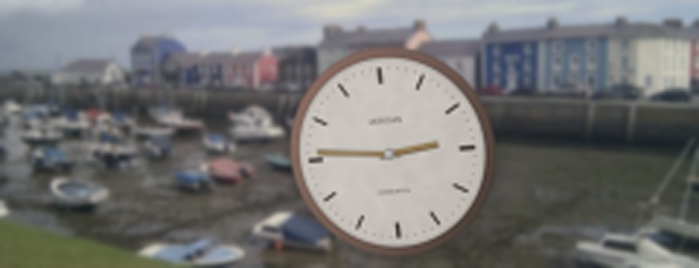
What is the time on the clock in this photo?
2:46
